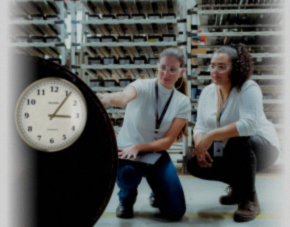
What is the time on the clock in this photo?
3:06
